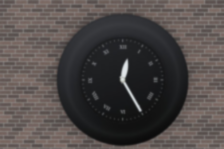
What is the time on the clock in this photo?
12:25
